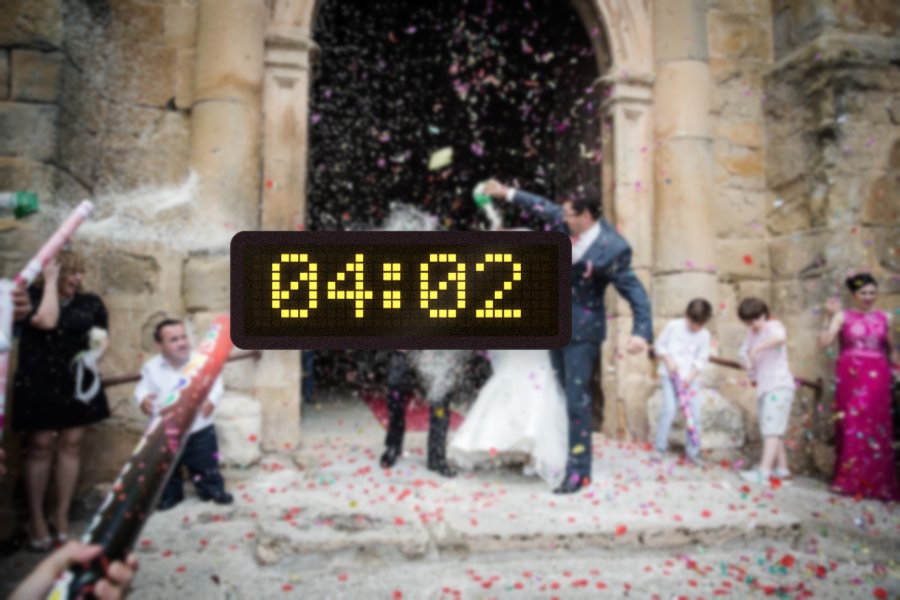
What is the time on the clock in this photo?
4:02
